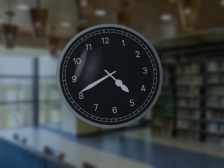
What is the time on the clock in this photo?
4:41
